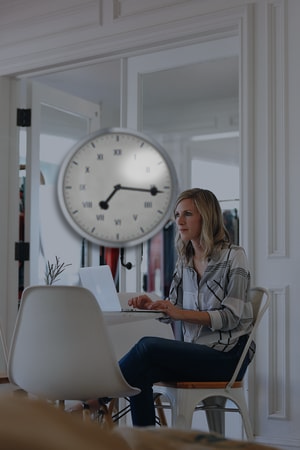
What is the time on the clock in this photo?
7:16
